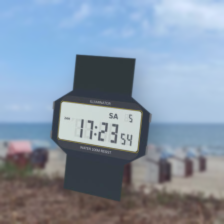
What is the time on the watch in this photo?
17:23:54
